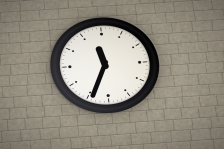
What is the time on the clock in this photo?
11:34
